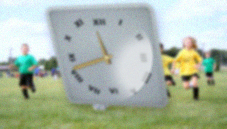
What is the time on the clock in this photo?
11:42
